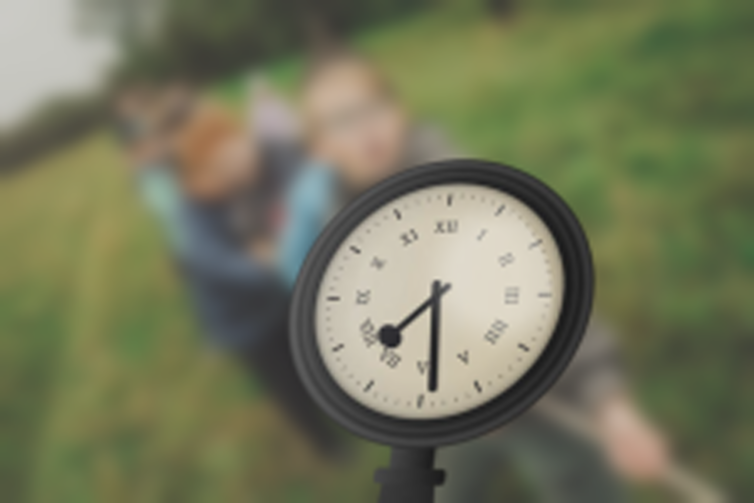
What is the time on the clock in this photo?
7:29
